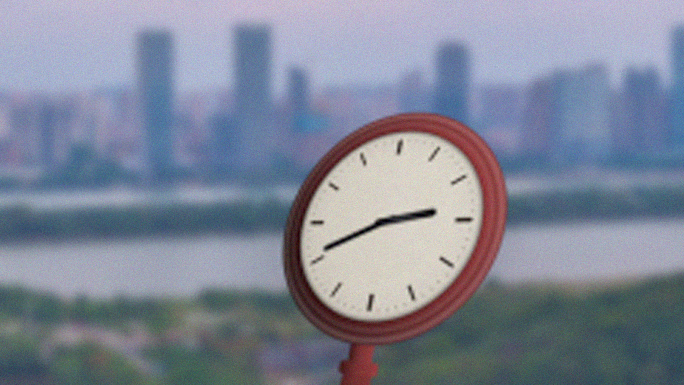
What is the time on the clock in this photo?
2:41
